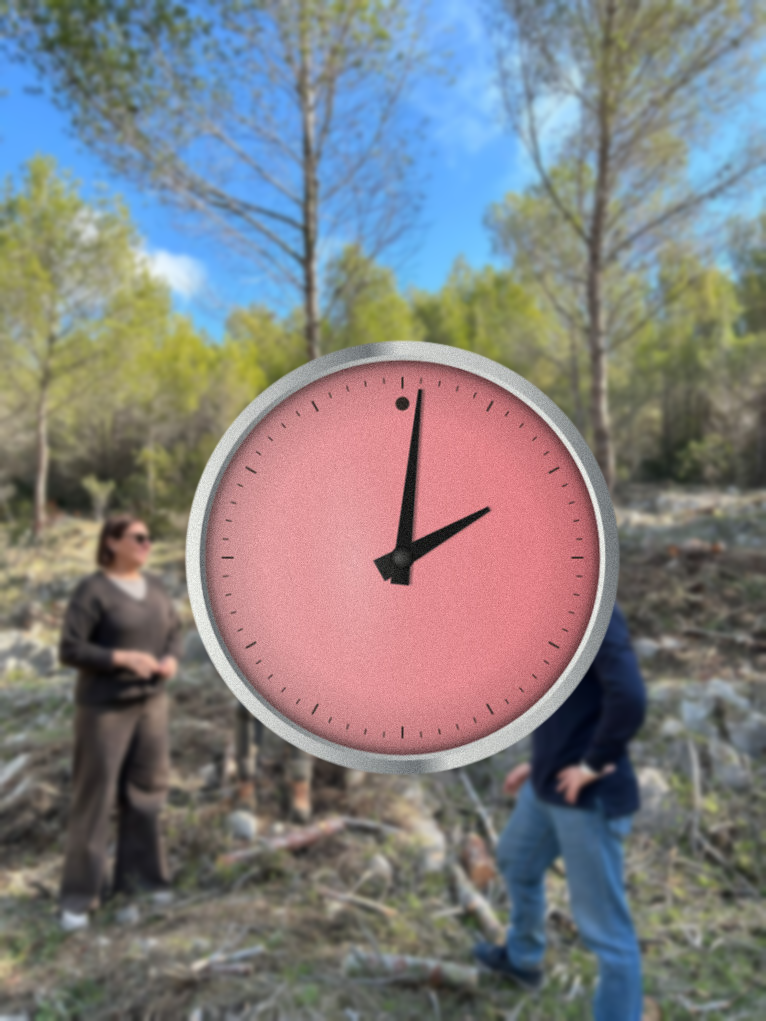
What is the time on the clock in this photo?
2:01
